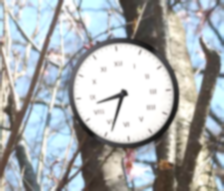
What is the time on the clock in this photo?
8:34
